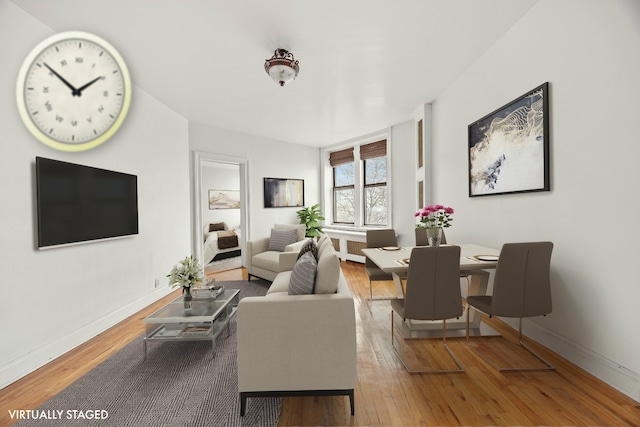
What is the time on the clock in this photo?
1:51
